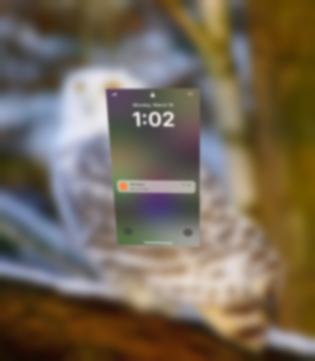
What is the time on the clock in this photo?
1:02
